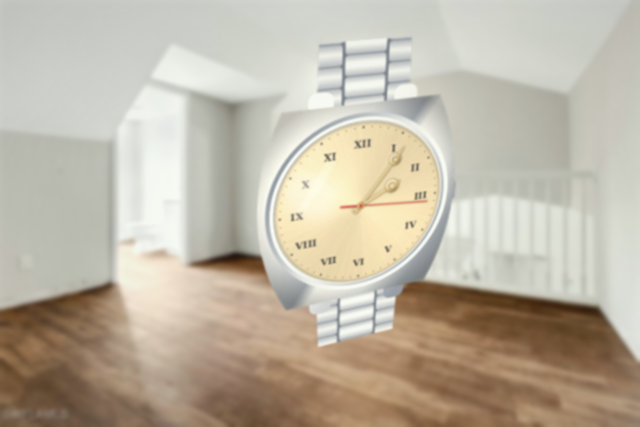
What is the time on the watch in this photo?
2:06:16
